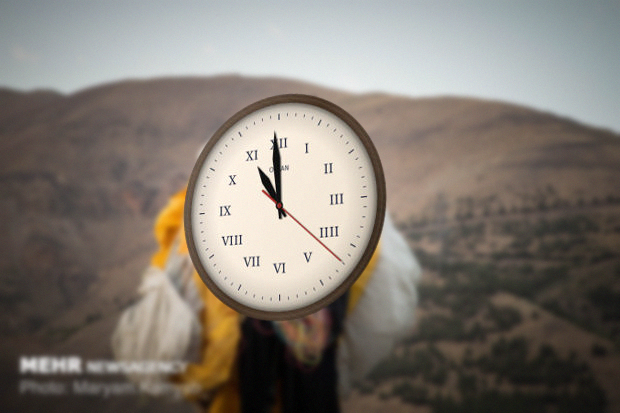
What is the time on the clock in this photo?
10:59:22
